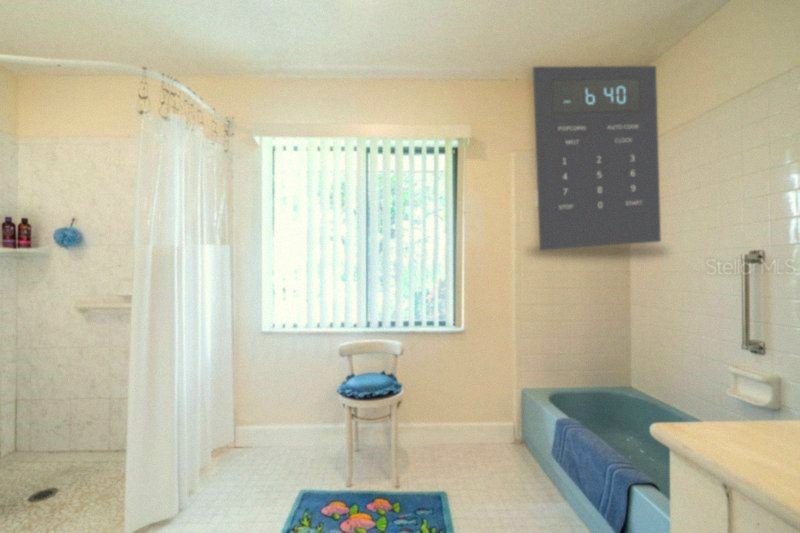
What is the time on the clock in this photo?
6:40
